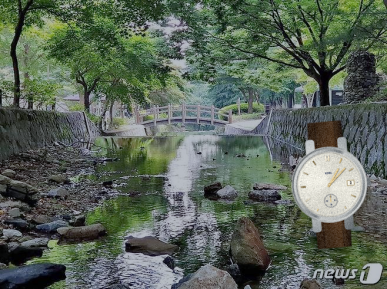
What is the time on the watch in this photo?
1:08
